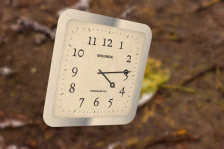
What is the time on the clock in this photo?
4:14
